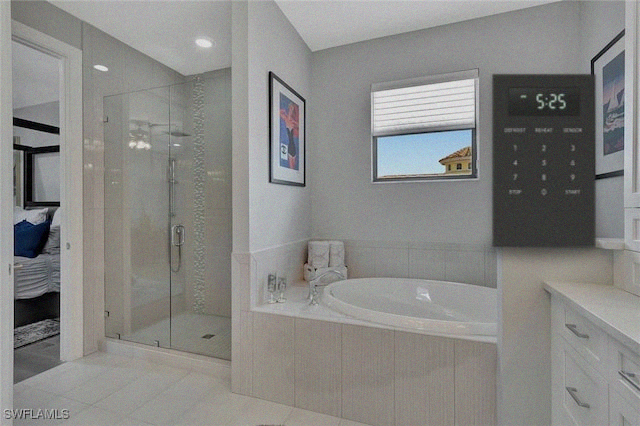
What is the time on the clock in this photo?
5:25
